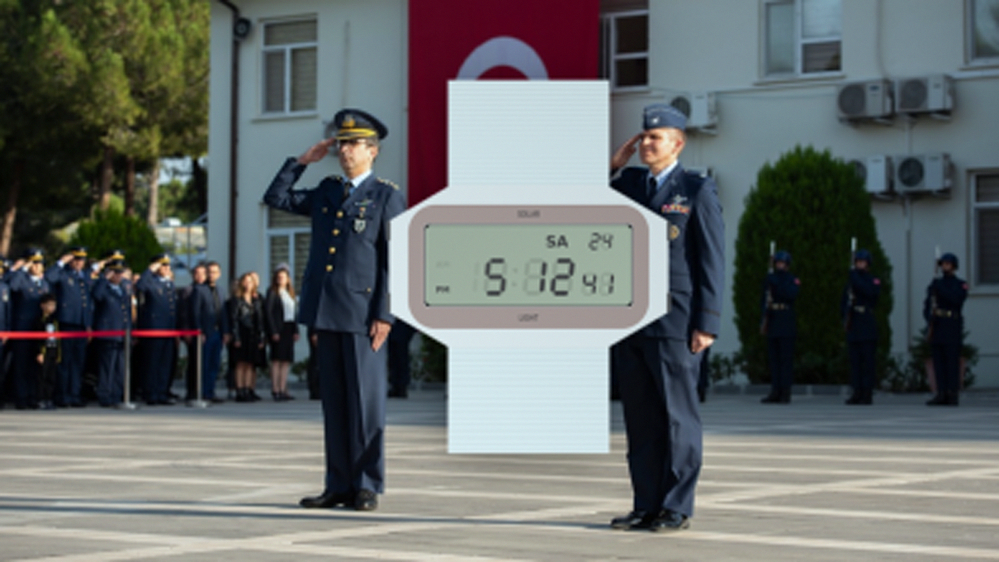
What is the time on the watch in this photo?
5:12:41
